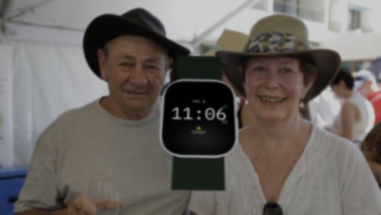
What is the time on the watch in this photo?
11:06
